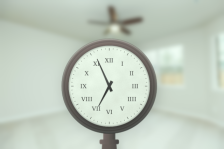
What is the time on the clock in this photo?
6:56
